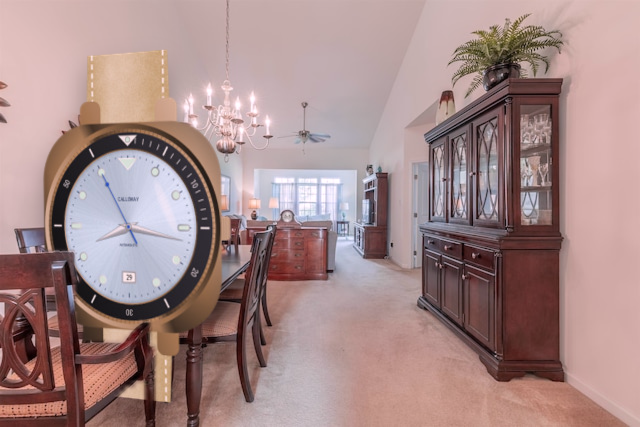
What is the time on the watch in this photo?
8:16:55
